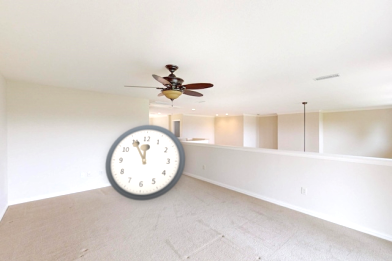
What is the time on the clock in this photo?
11:55
